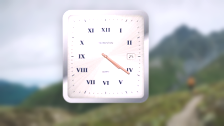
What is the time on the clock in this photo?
4:21
